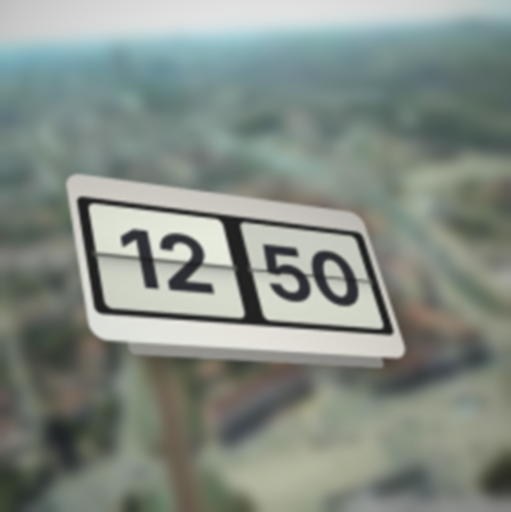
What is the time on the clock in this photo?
12:50
